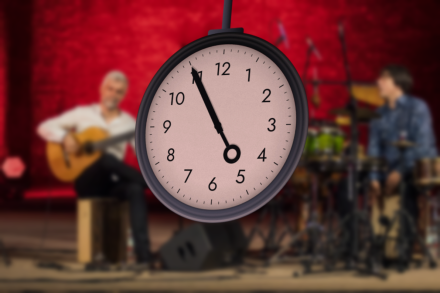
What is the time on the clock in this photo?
4:55
